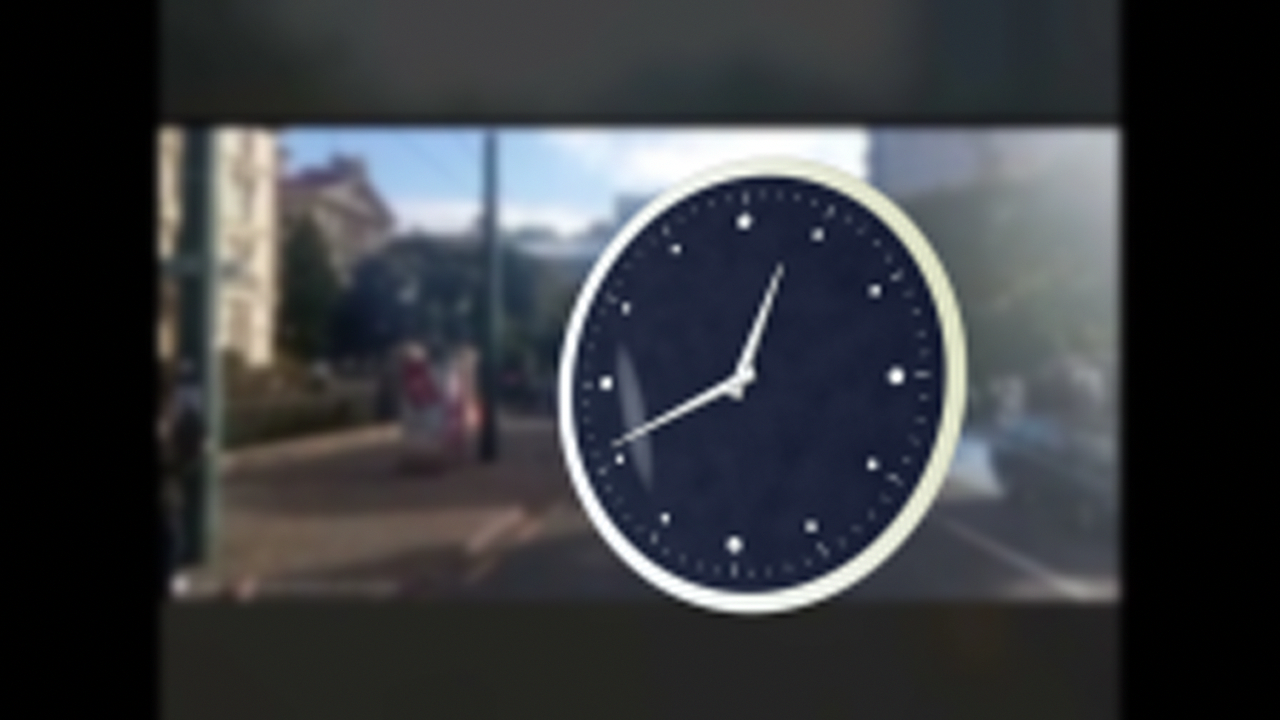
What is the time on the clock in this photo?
12:41
